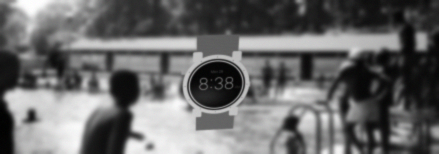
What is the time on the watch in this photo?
8:38
